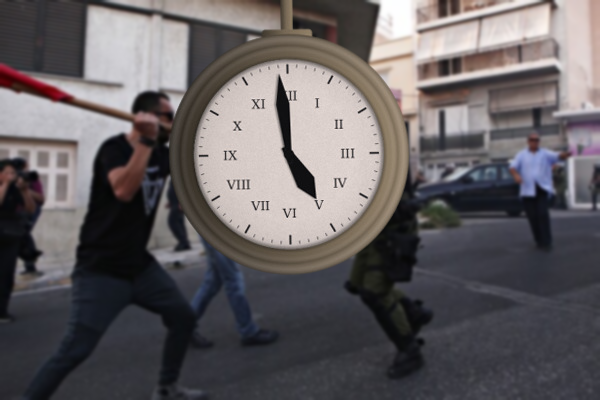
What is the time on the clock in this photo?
4:59
